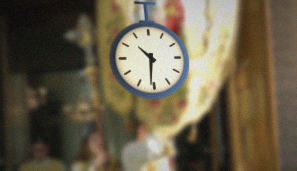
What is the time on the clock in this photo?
10:31
